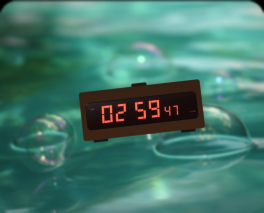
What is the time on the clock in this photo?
2:59:47
